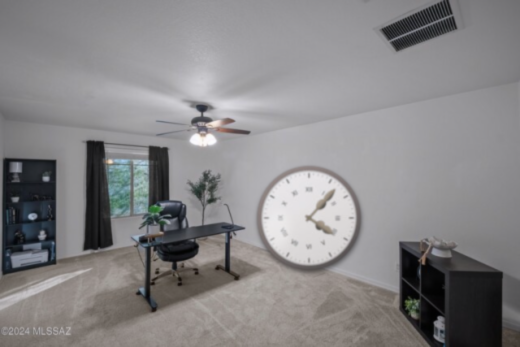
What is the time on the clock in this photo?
4:07
